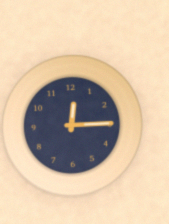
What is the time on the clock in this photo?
12:15
